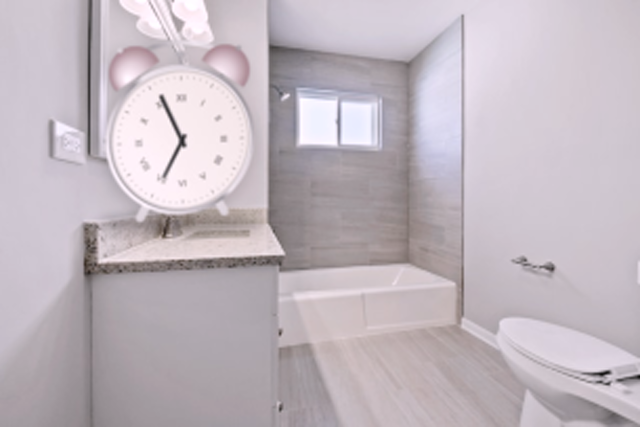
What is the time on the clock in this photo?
6:56
